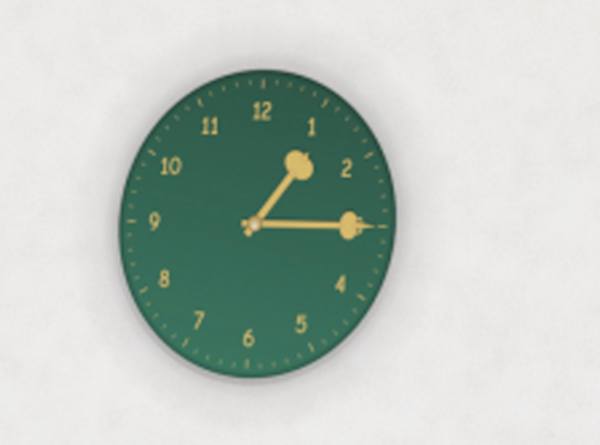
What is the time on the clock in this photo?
1:15
